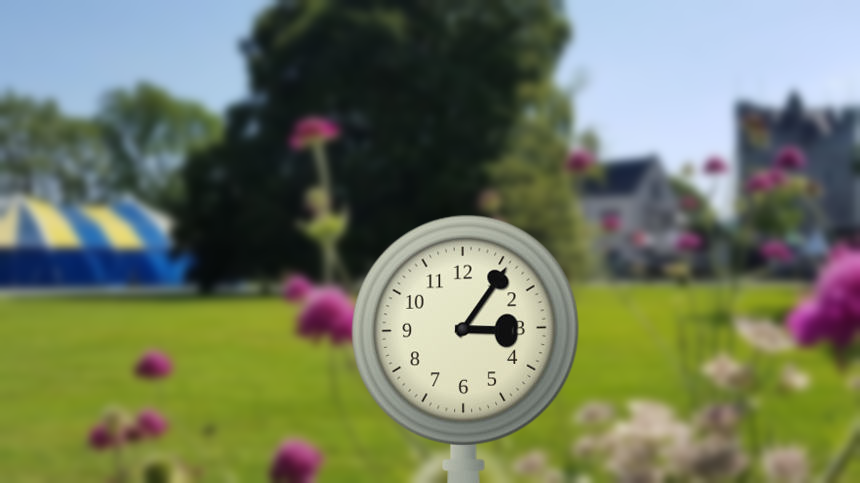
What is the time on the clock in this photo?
3:06
